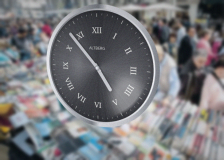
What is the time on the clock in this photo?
4:53
